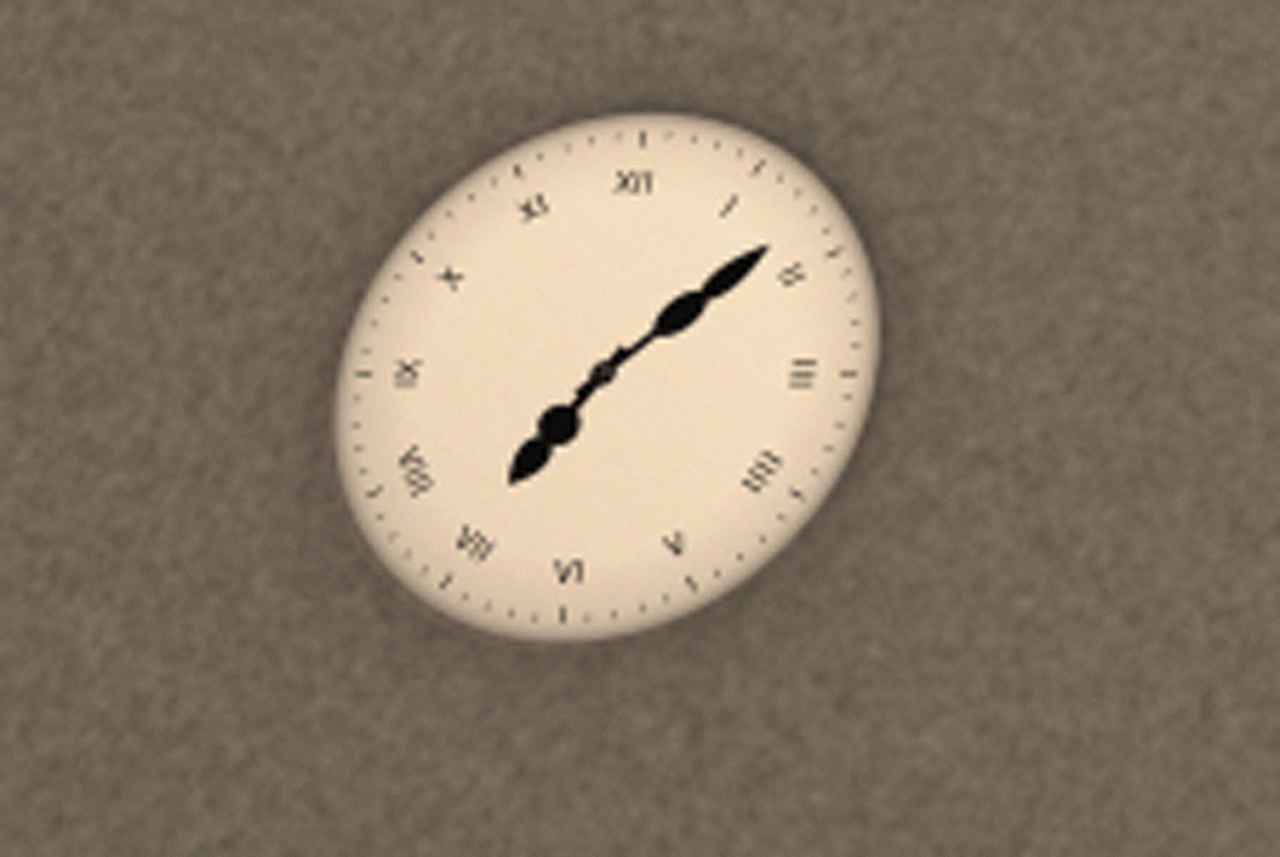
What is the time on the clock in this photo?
7:08
